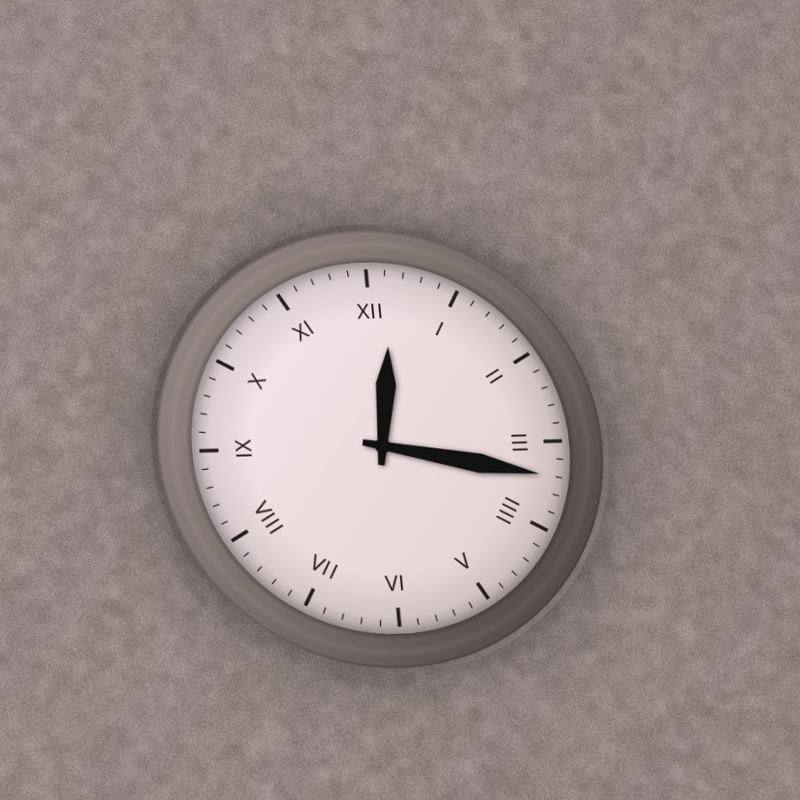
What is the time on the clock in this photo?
12:17
